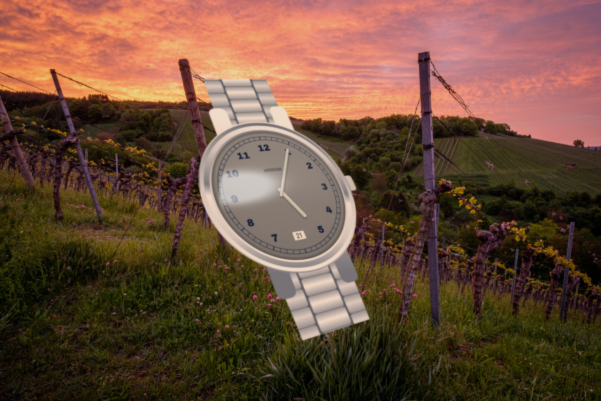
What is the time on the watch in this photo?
5:05
